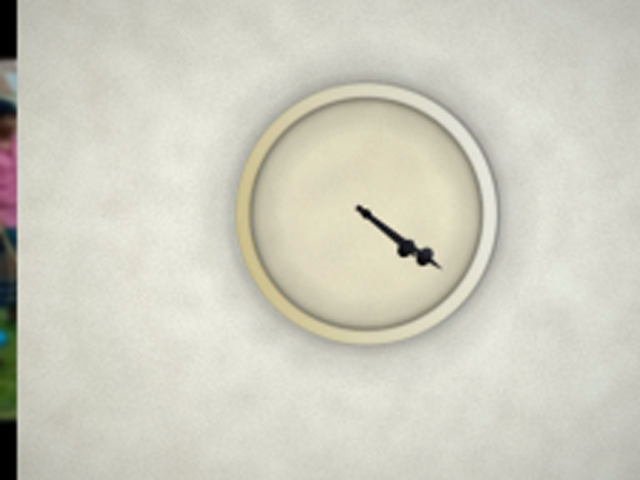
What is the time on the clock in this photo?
4:21
